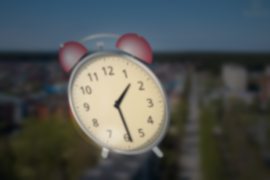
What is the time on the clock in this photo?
1:29
